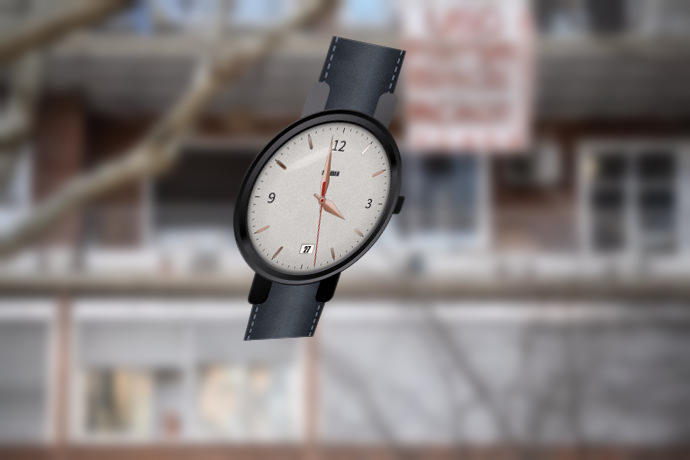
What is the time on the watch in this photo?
3:58:28
